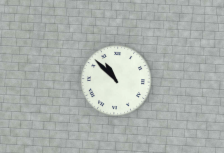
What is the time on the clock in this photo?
10:52
